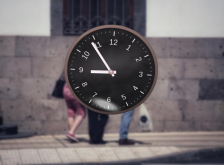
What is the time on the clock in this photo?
8:54
